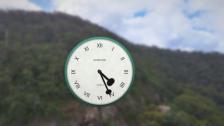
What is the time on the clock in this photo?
4:26
